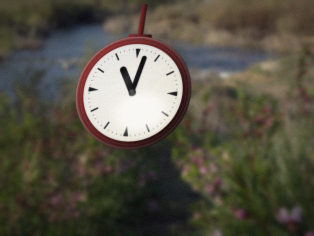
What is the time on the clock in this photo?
11:02
